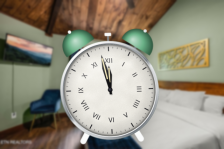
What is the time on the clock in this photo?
11:58
